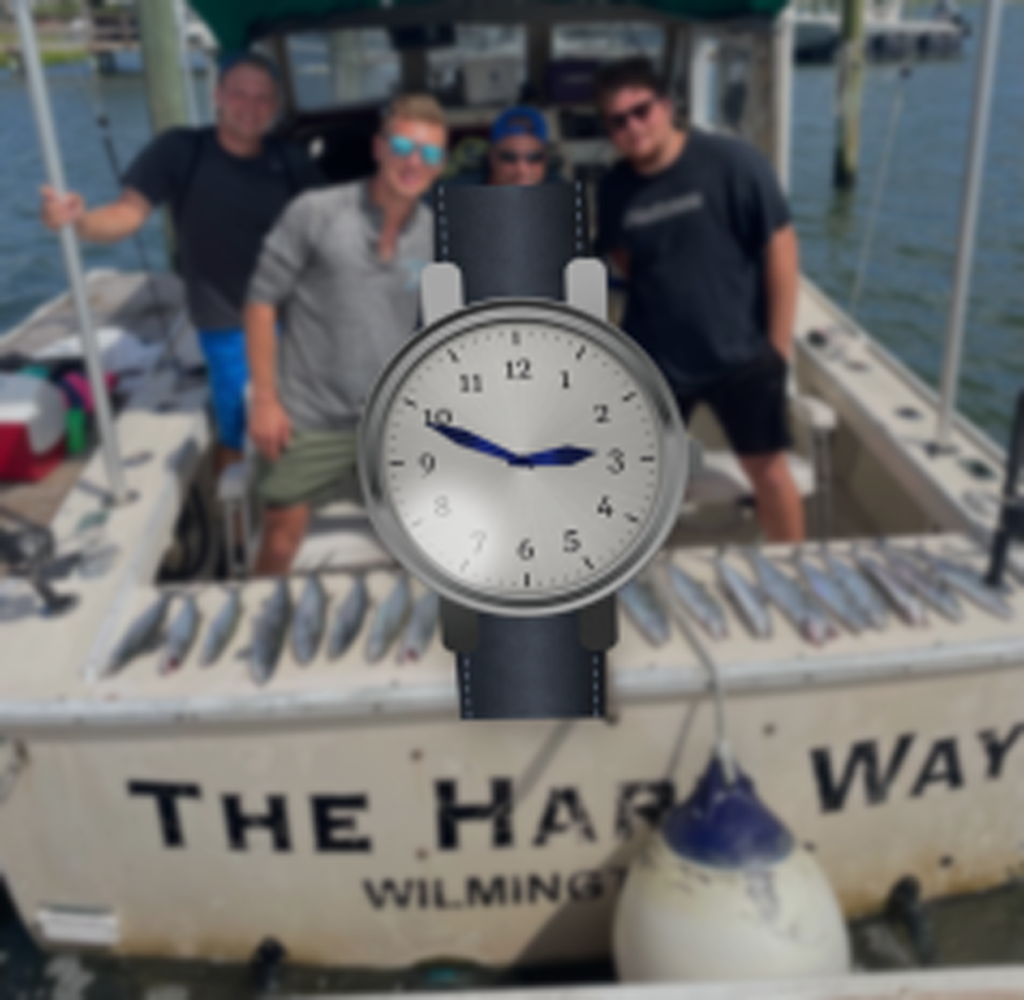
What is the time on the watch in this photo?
2:49
